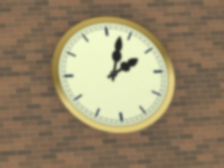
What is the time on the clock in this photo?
2:03
